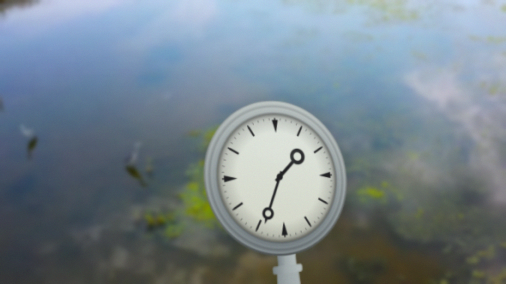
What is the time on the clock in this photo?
1:34
